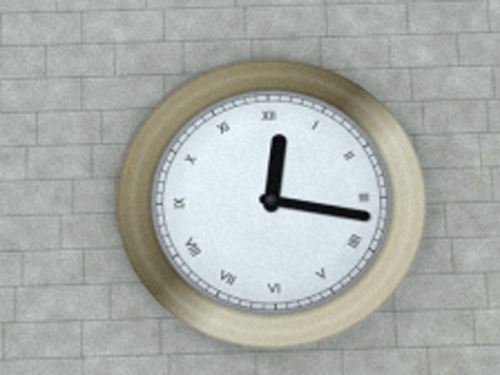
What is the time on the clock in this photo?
12:17
